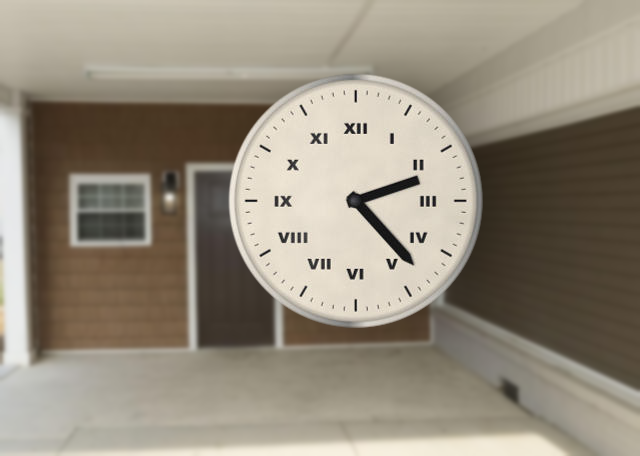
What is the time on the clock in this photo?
2:23
